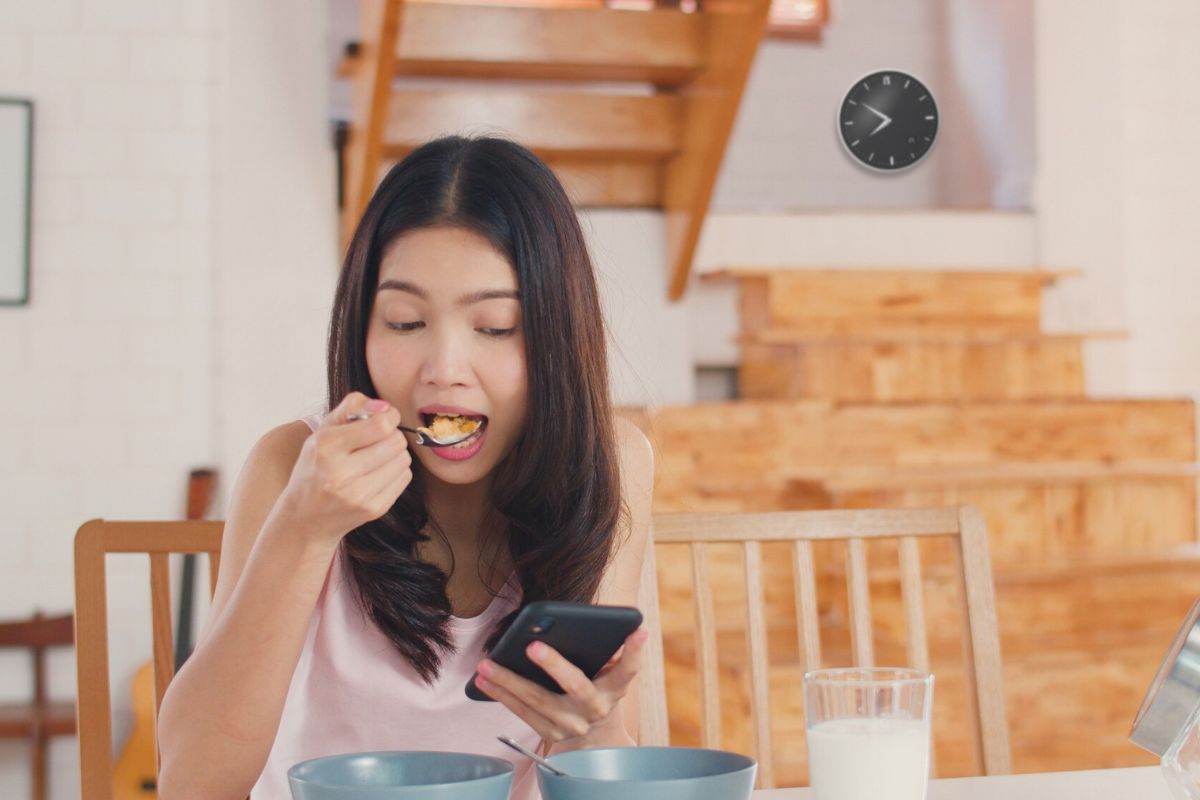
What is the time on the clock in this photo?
7:51
